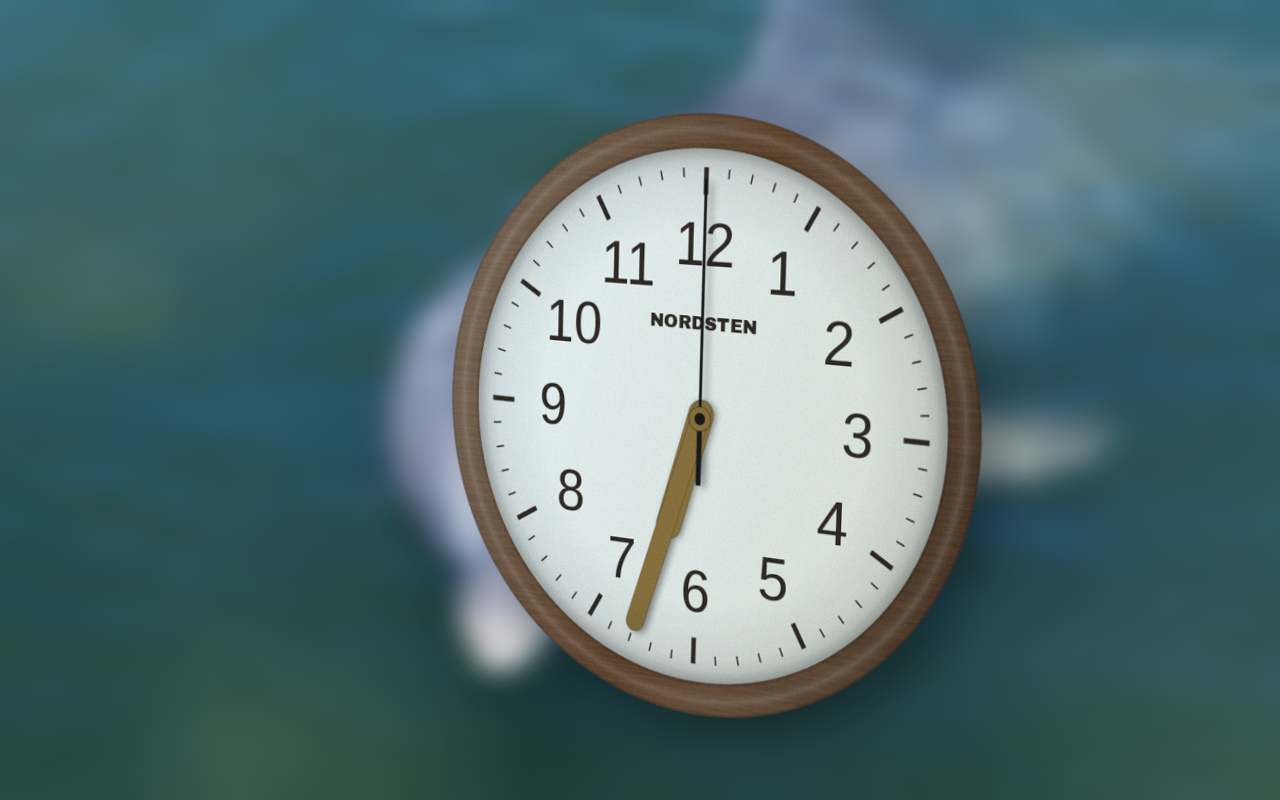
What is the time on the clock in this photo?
6:33:00
